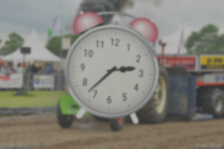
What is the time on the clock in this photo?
2:37
